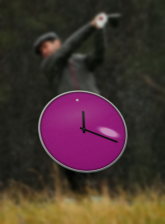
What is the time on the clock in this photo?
12:20
